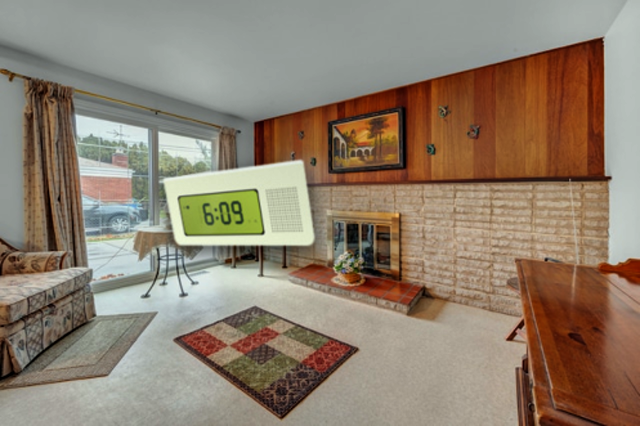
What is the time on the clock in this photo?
6:09
